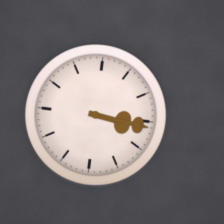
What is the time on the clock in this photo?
3:16
